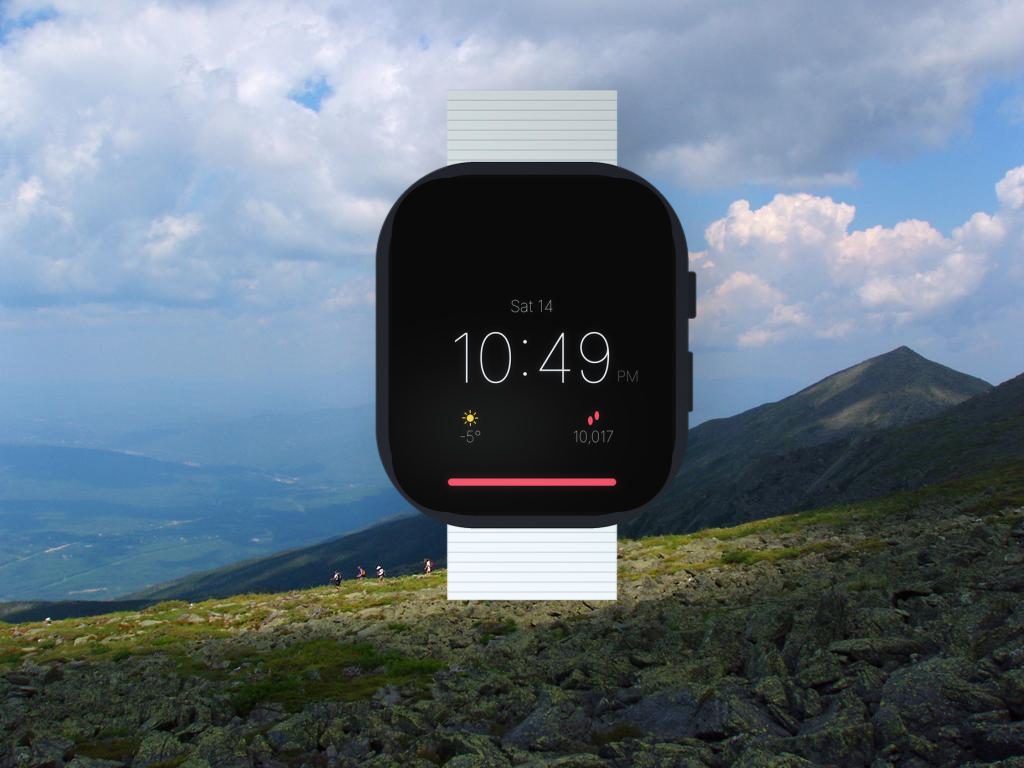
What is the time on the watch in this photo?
10:49
